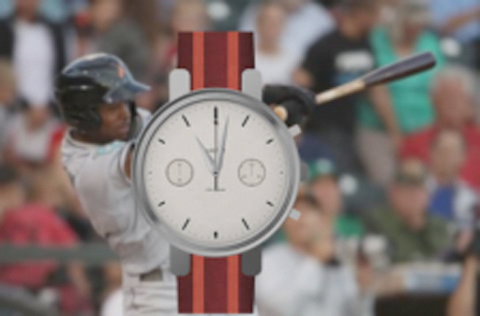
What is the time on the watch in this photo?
11:02
